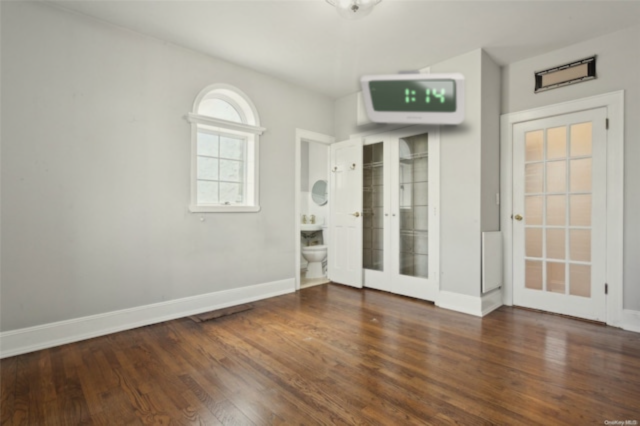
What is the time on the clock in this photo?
1:14
